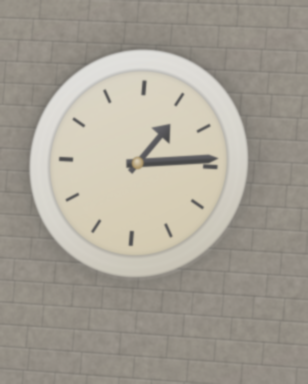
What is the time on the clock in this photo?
1:14
